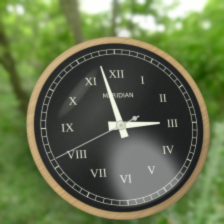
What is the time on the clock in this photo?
2:57:41
